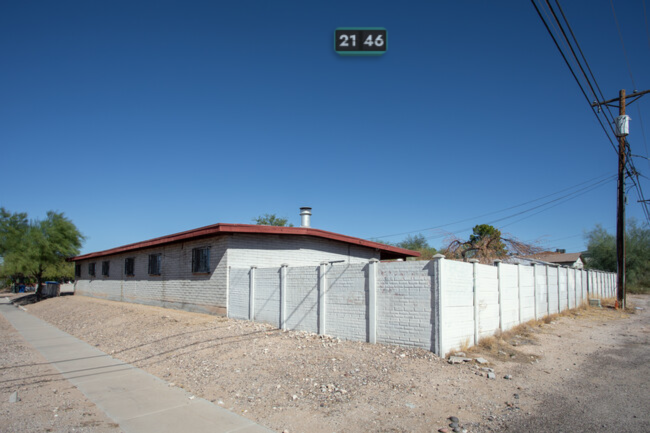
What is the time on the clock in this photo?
21:46
